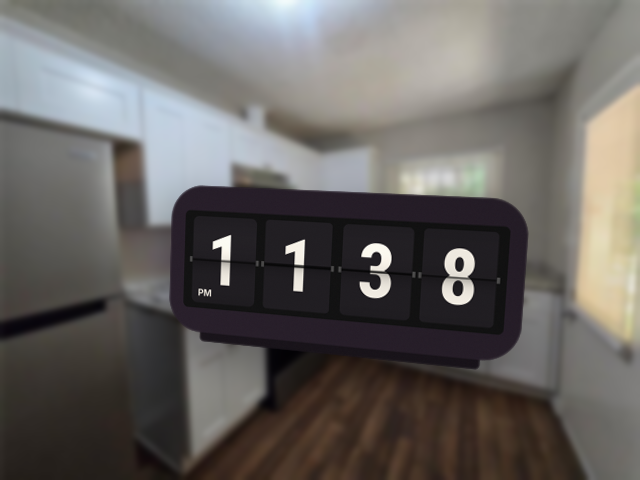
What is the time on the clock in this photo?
11:38
